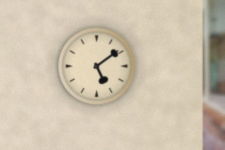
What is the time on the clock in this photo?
5:09
